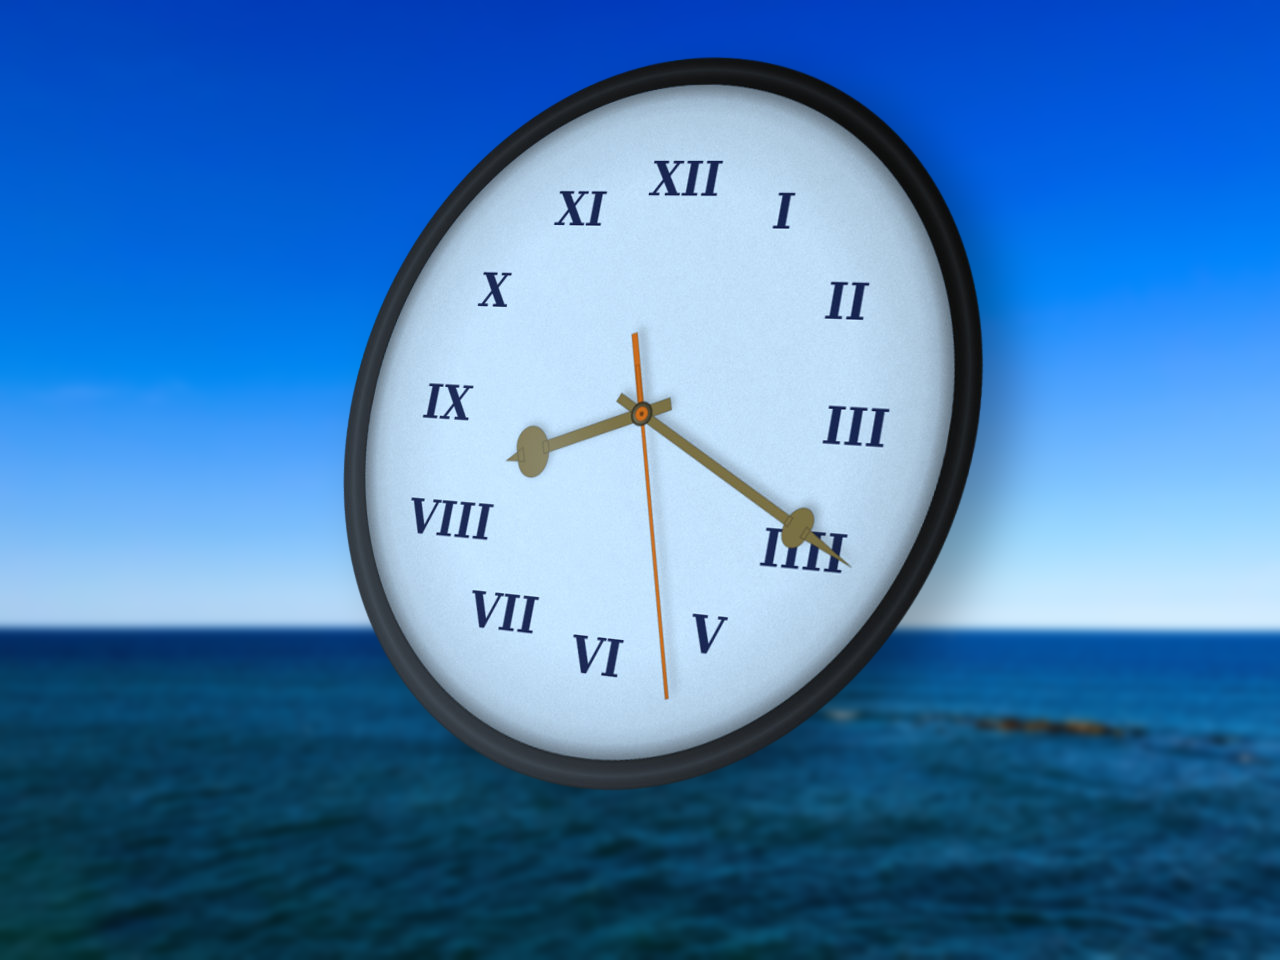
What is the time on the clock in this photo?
8:19:27
